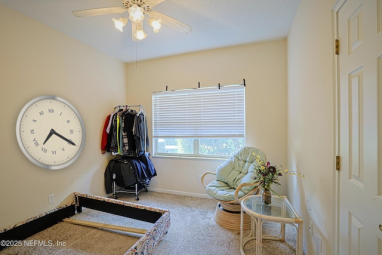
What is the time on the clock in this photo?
7:20
